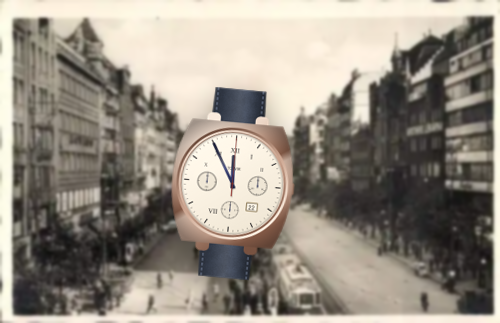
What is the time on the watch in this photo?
11:55
